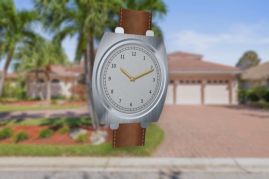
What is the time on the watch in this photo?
10:11
